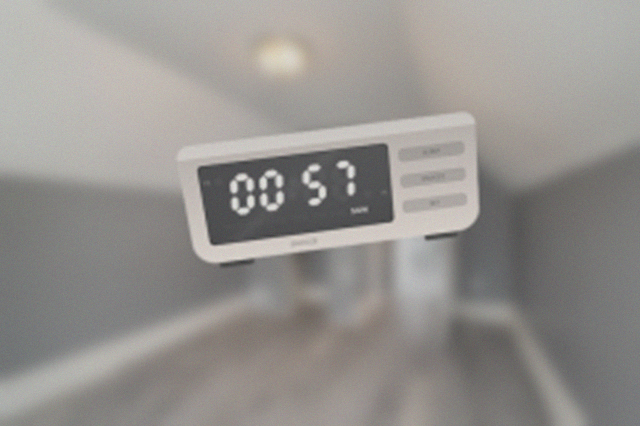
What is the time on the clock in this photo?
0:57
